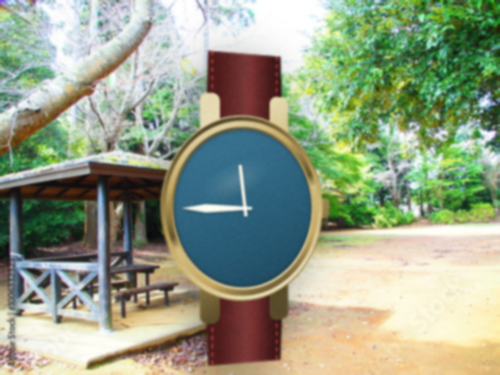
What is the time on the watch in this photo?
11:45
